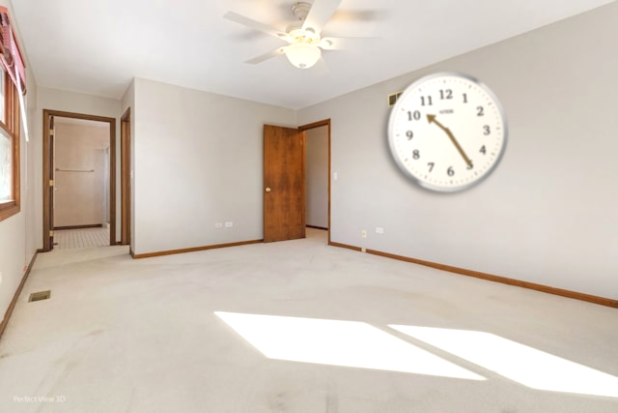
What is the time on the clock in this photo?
10:25
